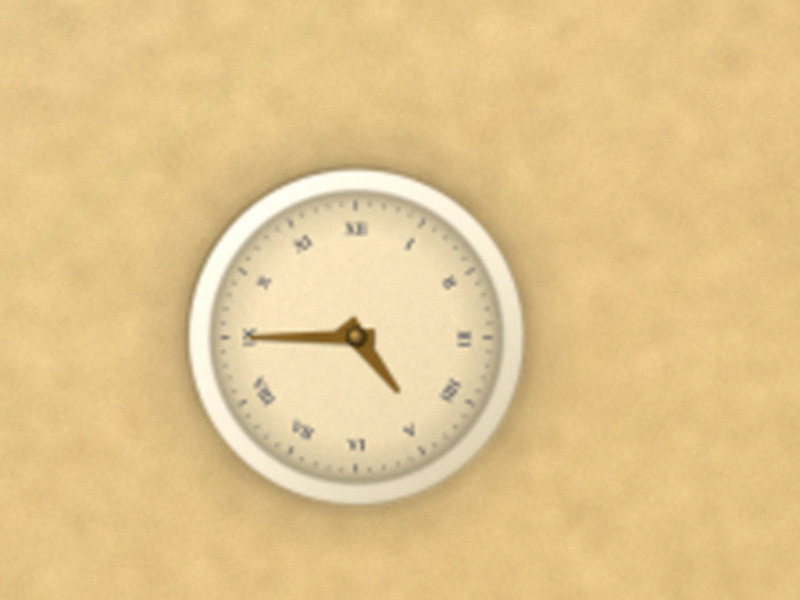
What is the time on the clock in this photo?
4:45
